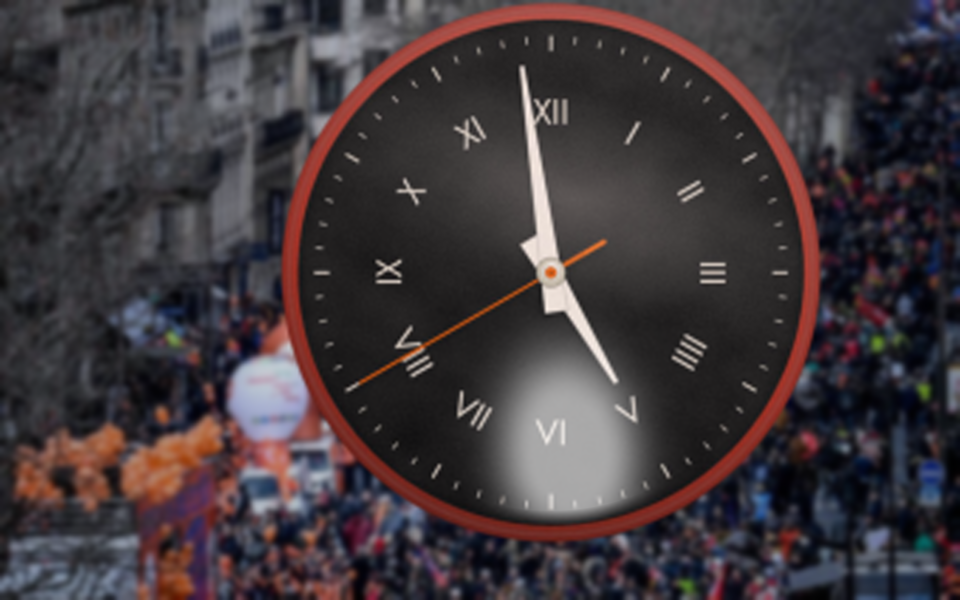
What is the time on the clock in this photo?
4:58:40
